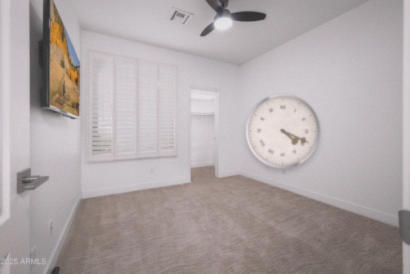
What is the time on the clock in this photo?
4:19
